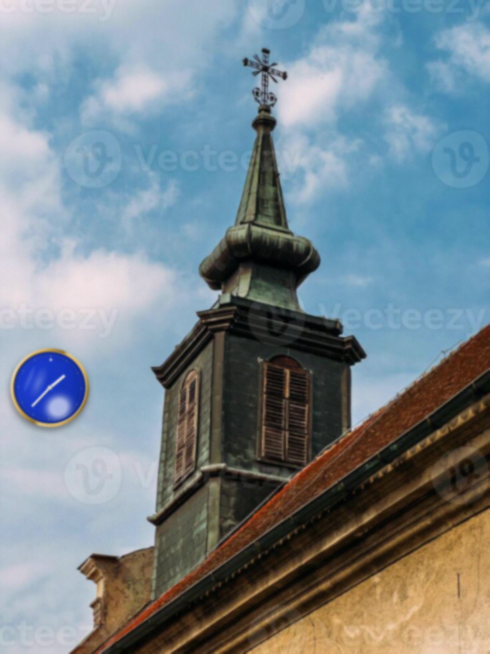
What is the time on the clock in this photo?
1:37
